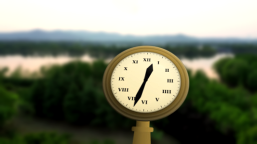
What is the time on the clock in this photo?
12:33
